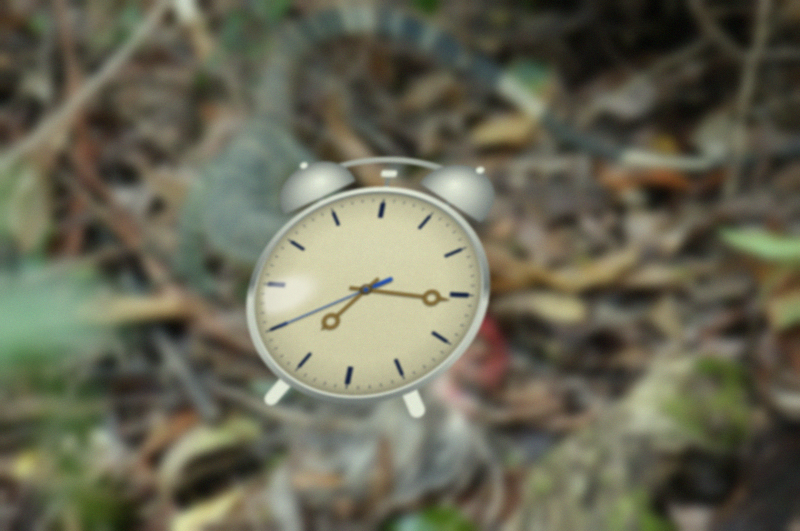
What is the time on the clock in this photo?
7:15:40
